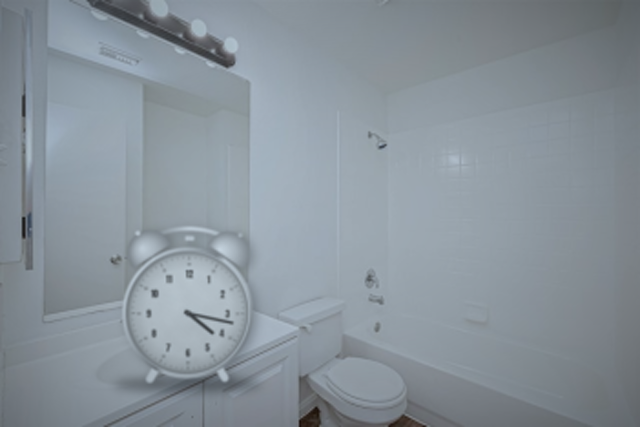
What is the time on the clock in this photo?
4:17
